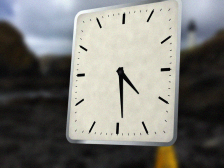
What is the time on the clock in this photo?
4:29
